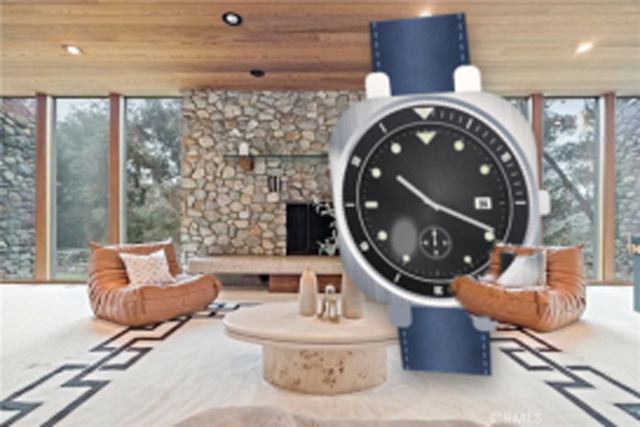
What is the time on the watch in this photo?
10:19
